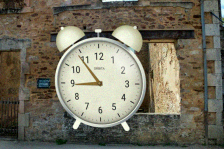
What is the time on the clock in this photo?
8:54
